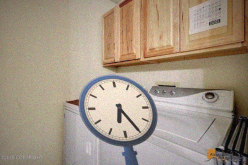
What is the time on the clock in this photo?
6:25
